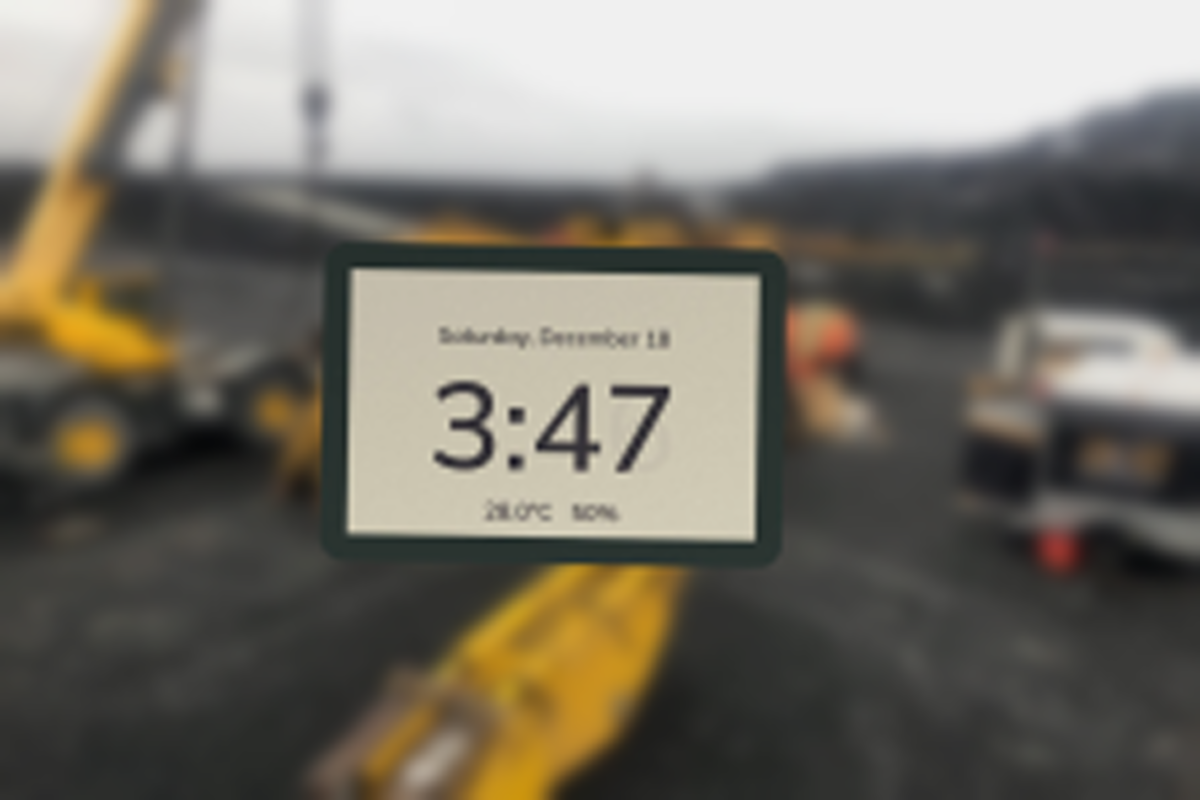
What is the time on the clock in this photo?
3:47
